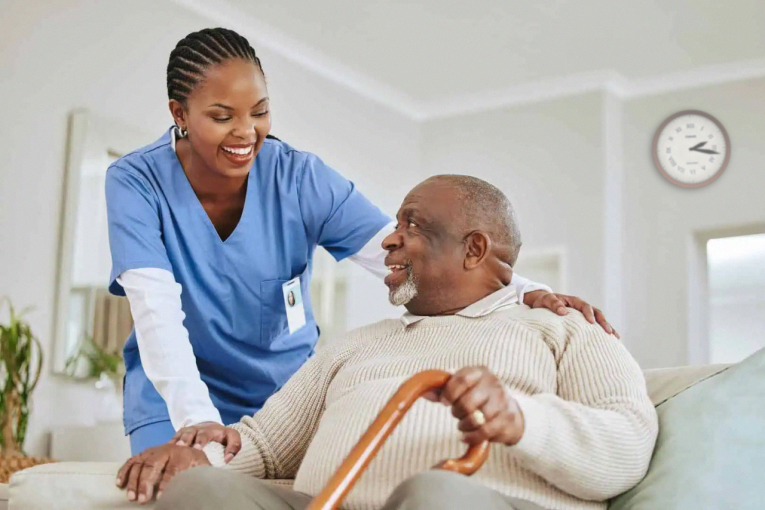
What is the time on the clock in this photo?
2:17
